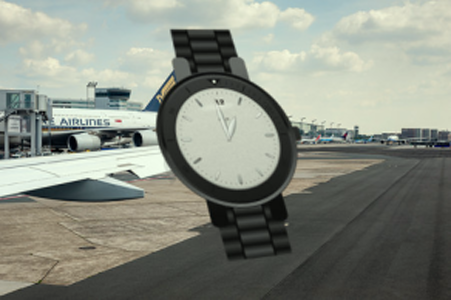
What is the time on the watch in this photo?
12:59
